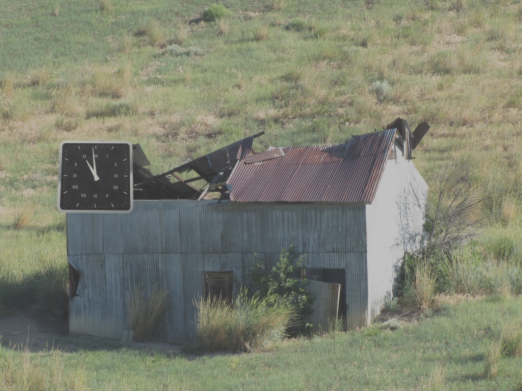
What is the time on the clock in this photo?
10:59
